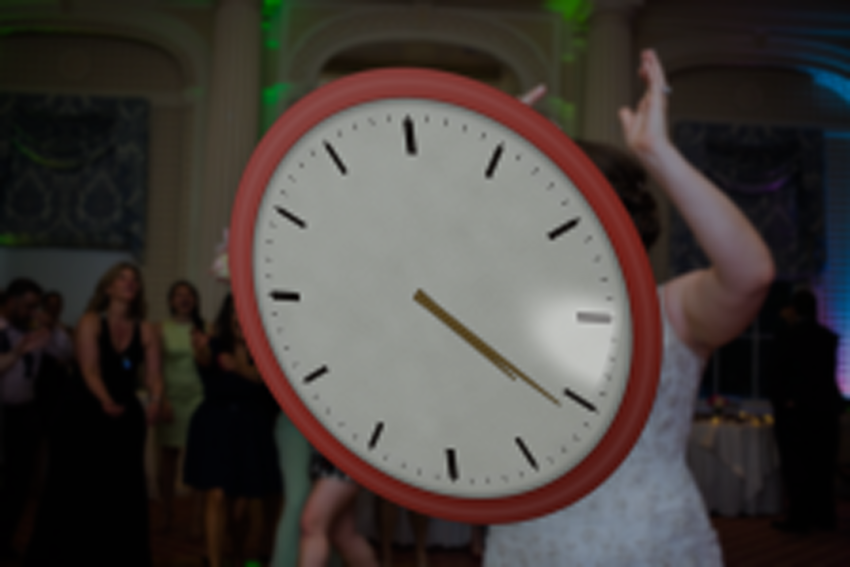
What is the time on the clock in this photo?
4:21
